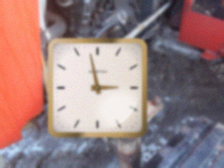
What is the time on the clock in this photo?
2:58
